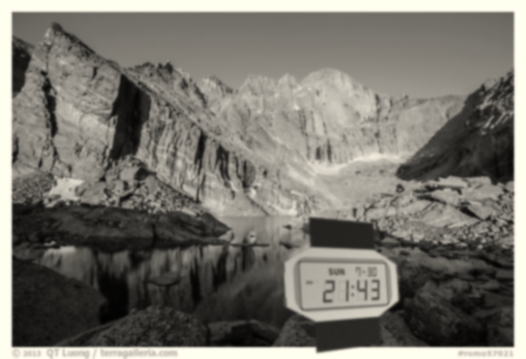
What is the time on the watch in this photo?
21:43
